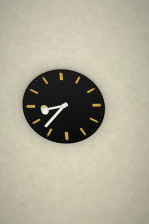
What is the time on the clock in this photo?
8:37
